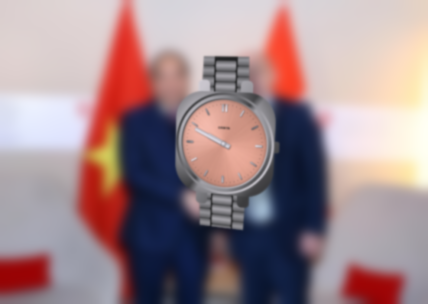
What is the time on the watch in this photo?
9:49
